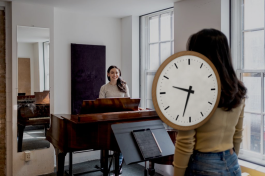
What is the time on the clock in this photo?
9:33
